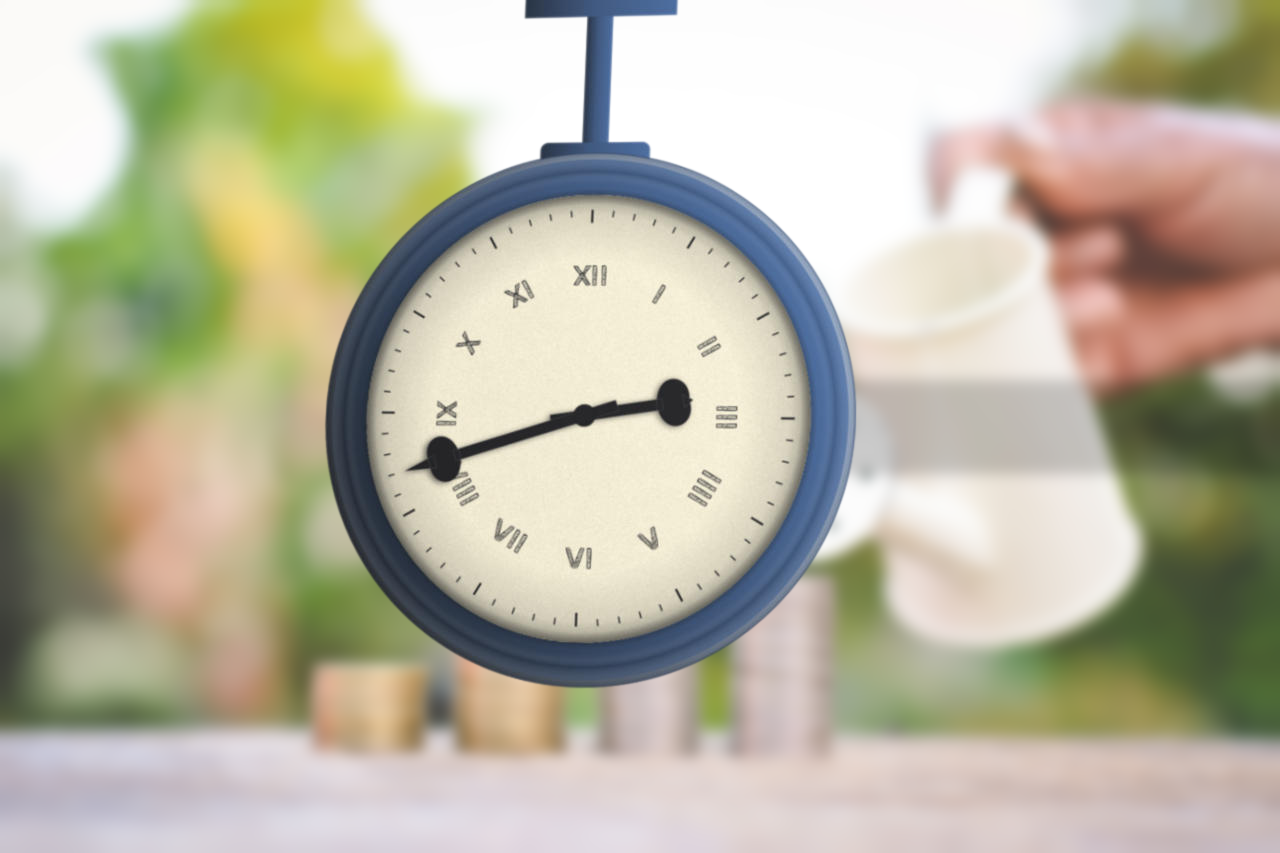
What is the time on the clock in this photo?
2:42
